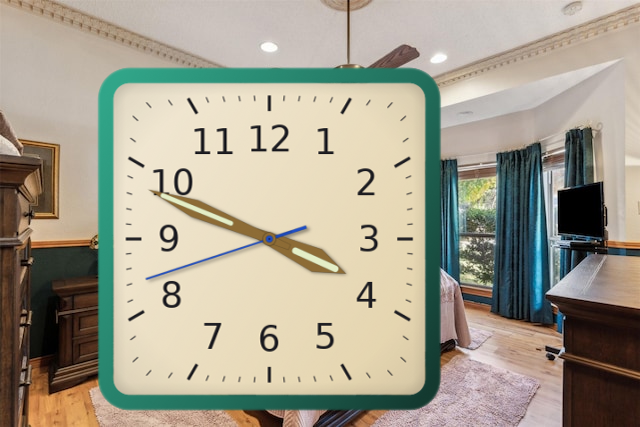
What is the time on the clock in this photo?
3:48:42
